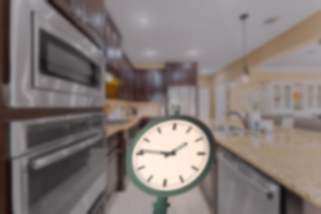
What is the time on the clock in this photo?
1:46
